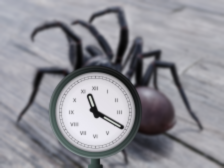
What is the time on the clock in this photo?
11:20
